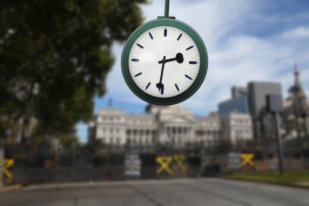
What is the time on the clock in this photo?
2:31
